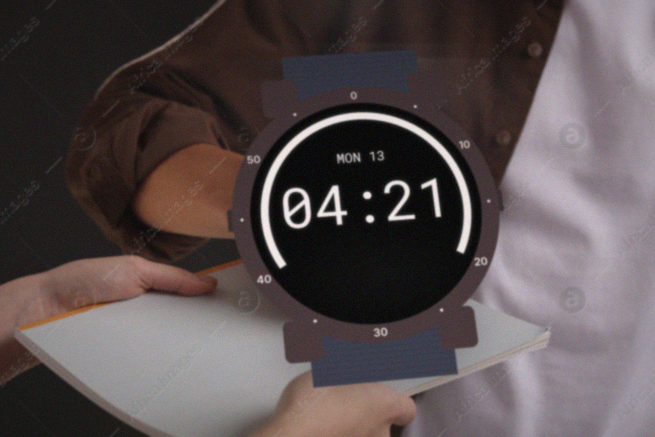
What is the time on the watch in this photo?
4:21
